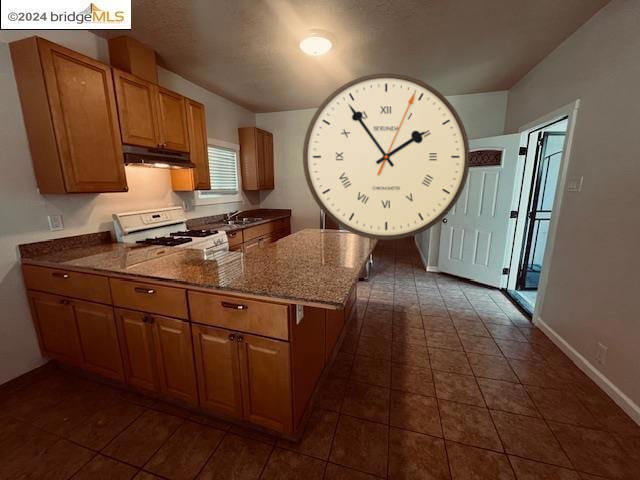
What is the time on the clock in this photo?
1:54:04
